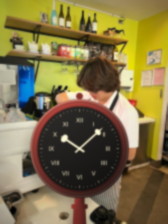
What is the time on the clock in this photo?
10:08
